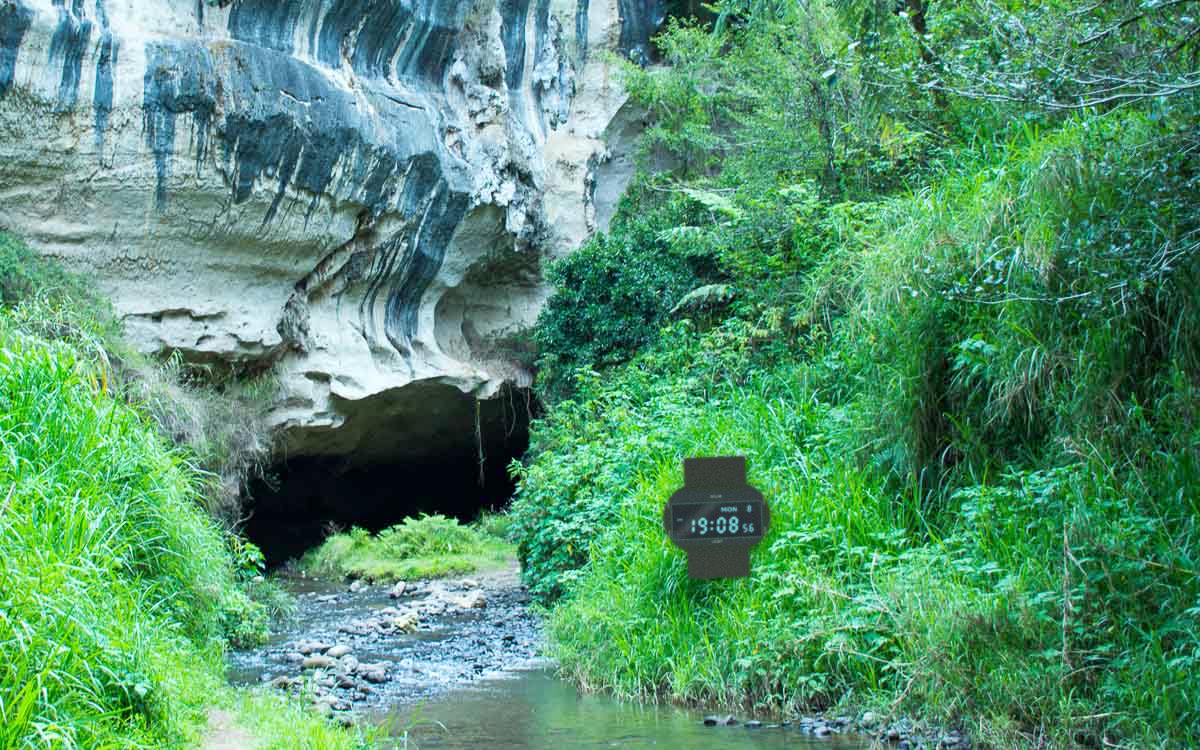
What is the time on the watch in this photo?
19:08
